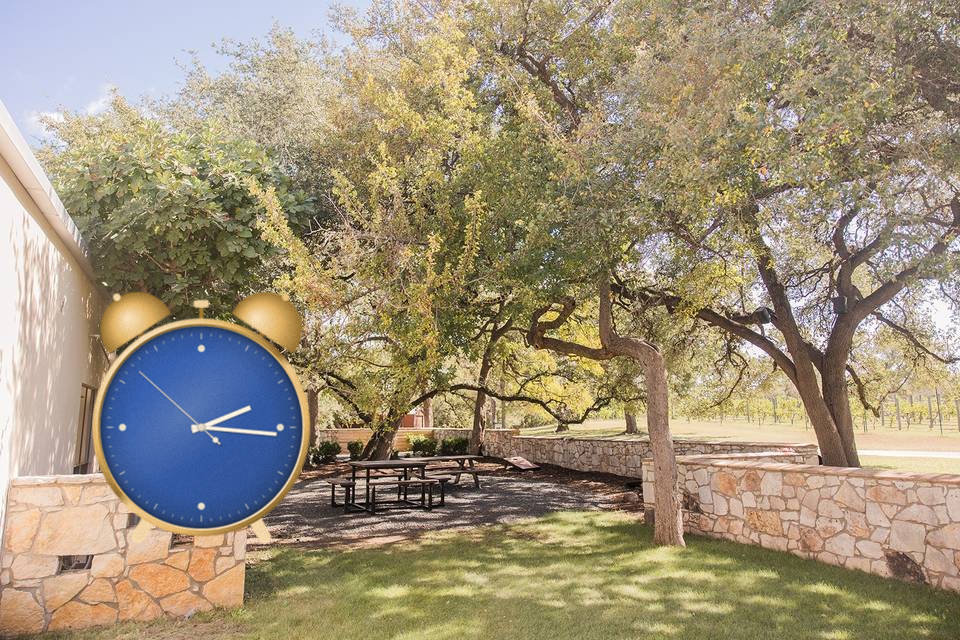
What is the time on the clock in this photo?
2:15:52
